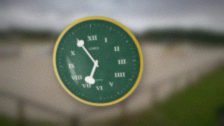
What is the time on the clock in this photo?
6:55
